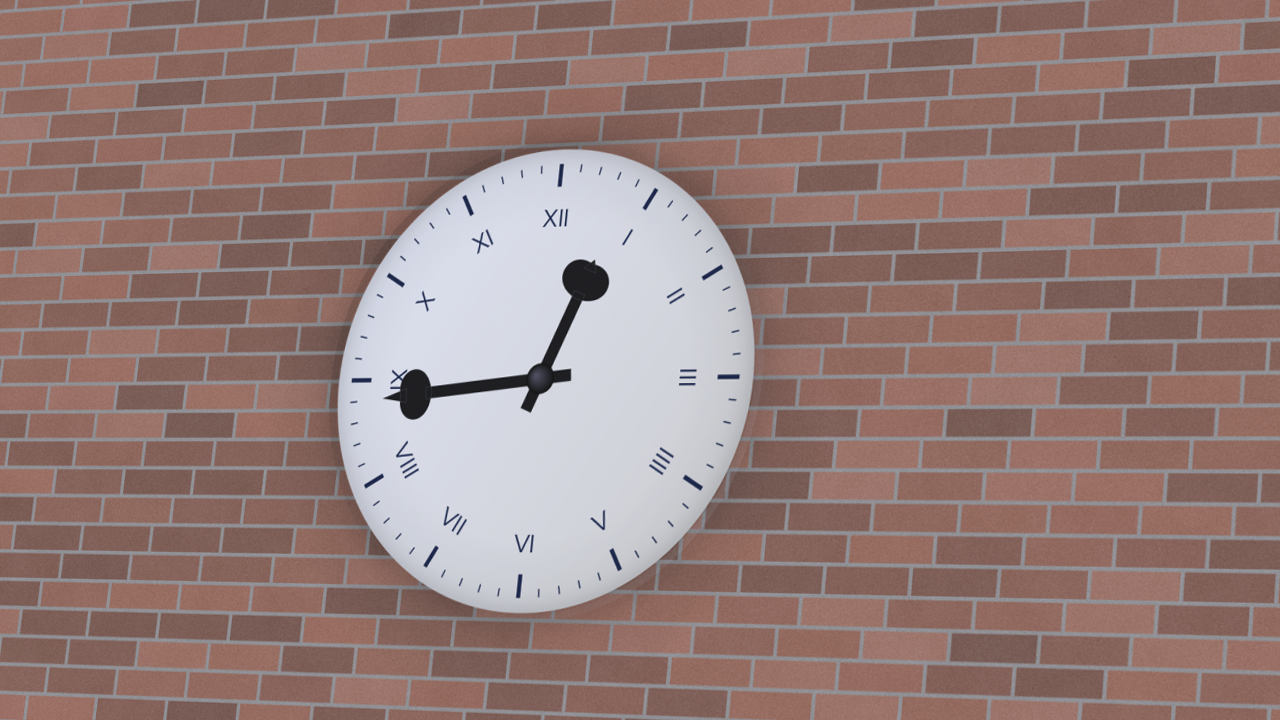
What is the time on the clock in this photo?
12:44
